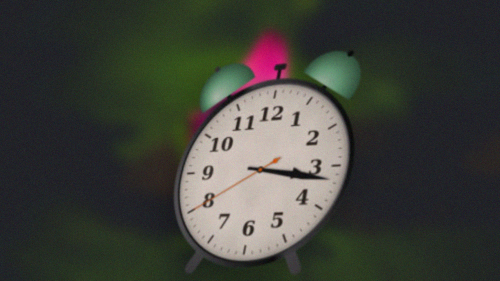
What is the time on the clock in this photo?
3:16:40
